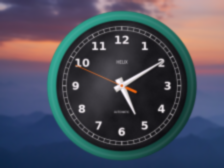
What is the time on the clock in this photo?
5:09:49
